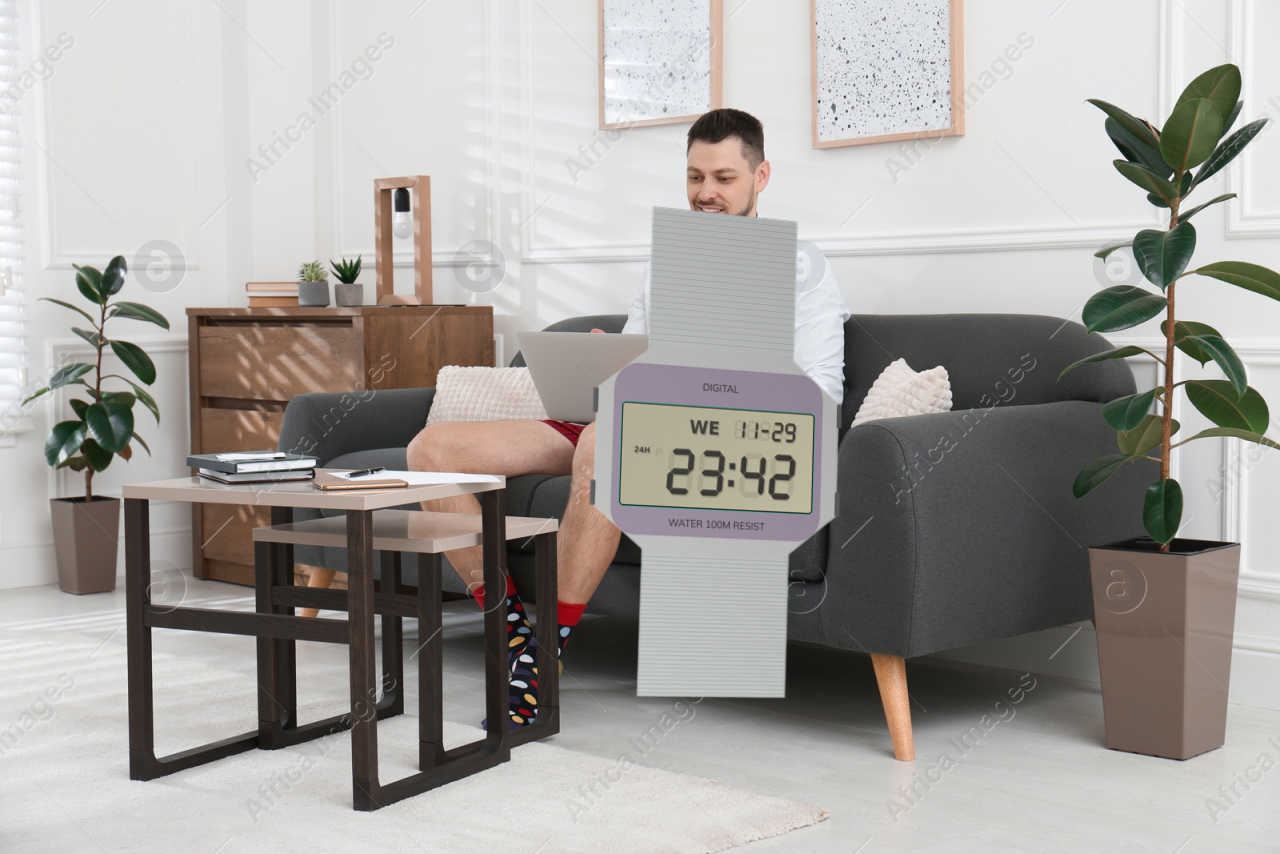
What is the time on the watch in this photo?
23:42
